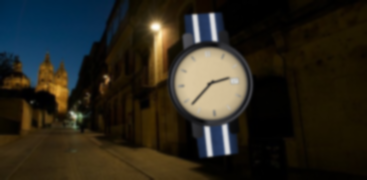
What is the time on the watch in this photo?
2:38
